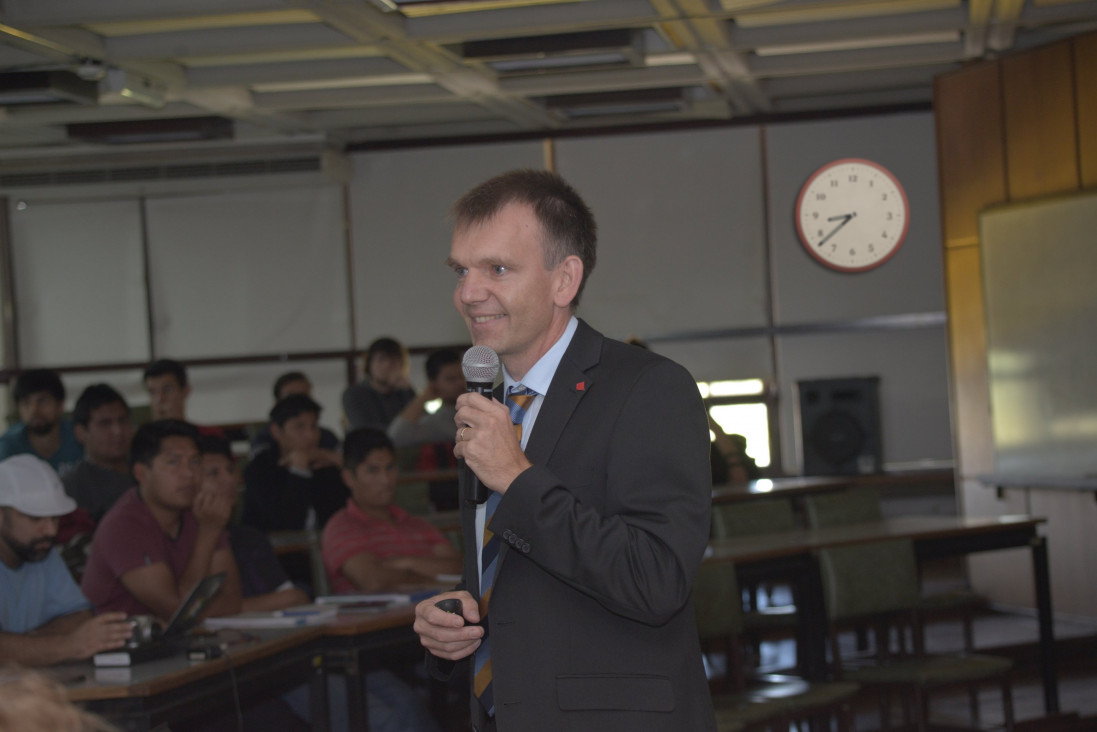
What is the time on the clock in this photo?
8:38
